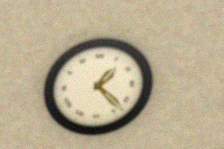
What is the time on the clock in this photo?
1:23
